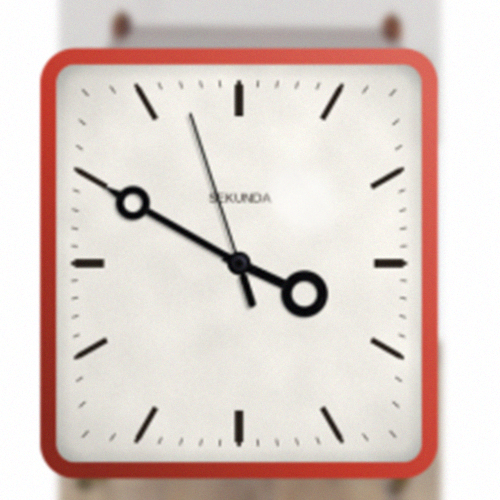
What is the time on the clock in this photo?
3:49:57
